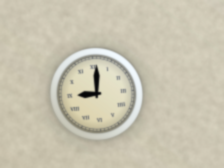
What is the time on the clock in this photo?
9:01
